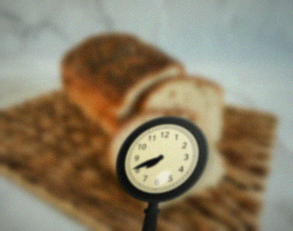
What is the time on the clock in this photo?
7:41
